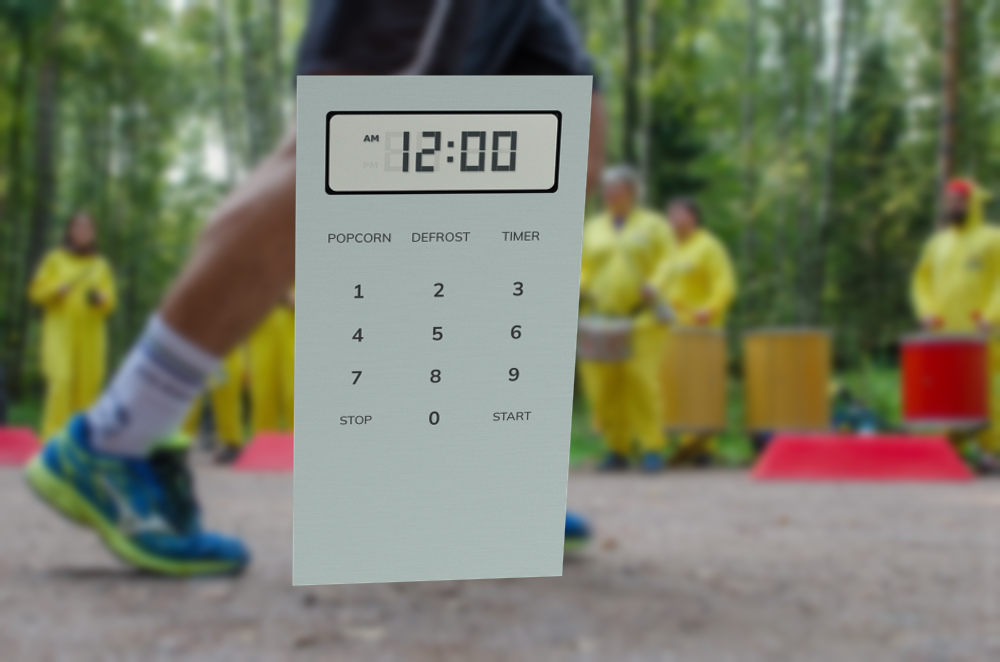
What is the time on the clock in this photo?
12:00
